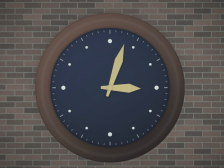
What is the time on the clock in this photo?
3:03
